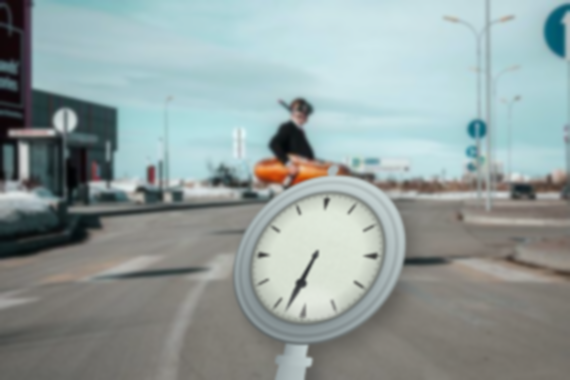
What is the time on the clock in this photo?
6:33
